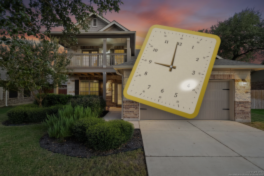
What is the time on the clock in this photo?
8:59
